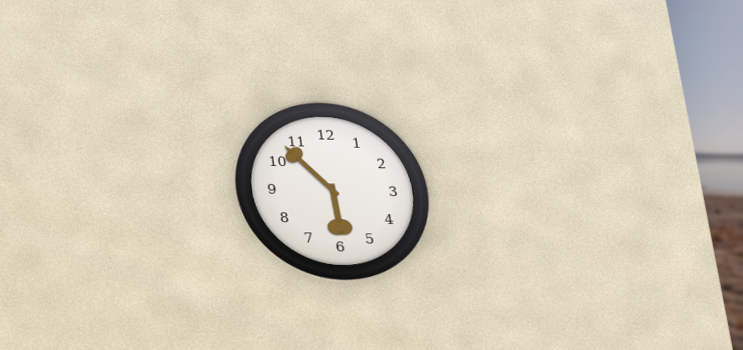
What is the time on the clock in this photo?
5:53
